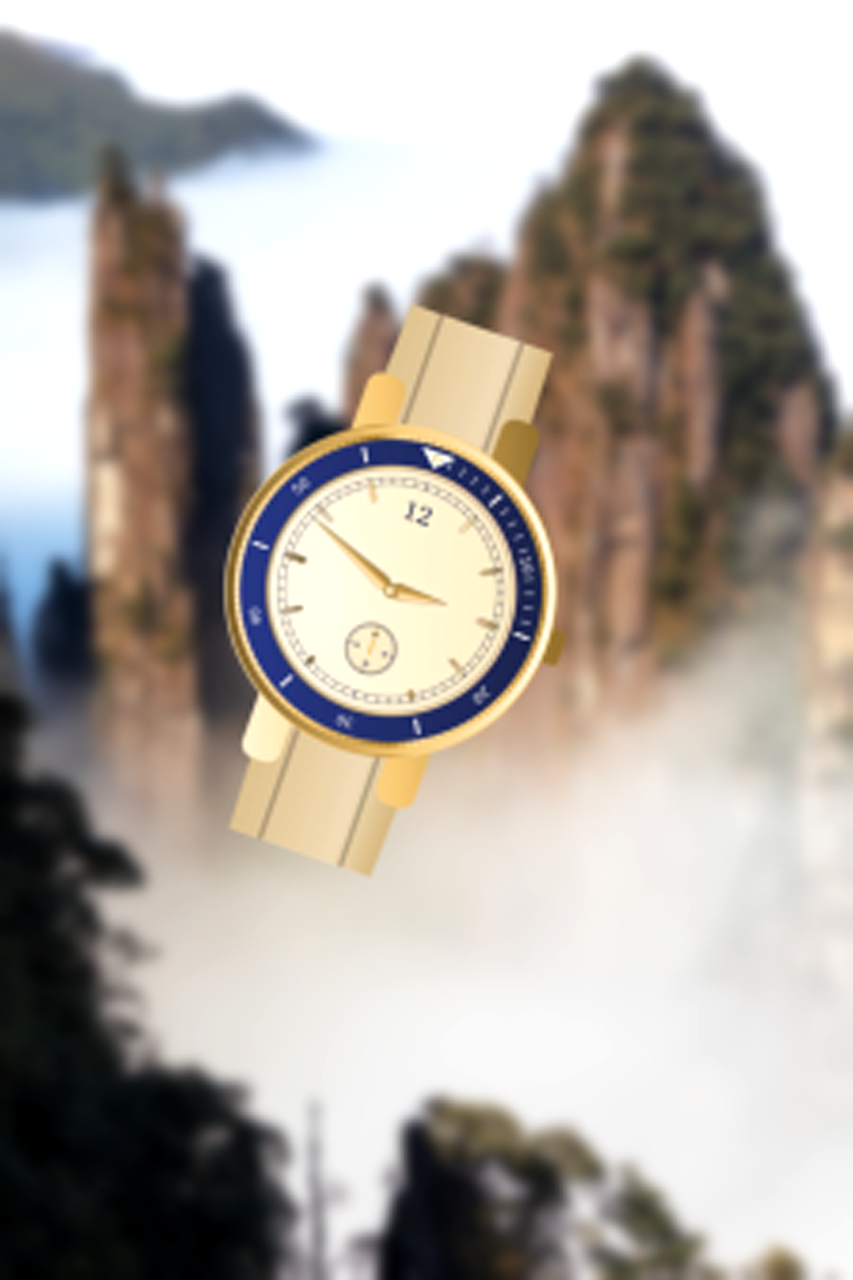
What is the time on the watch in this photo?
2:49
